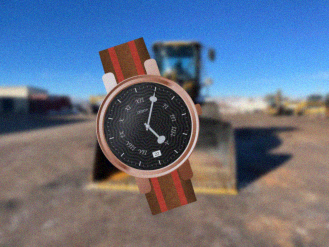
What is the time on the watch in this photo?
5:05
